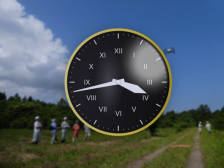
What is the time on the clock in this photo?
3:43
